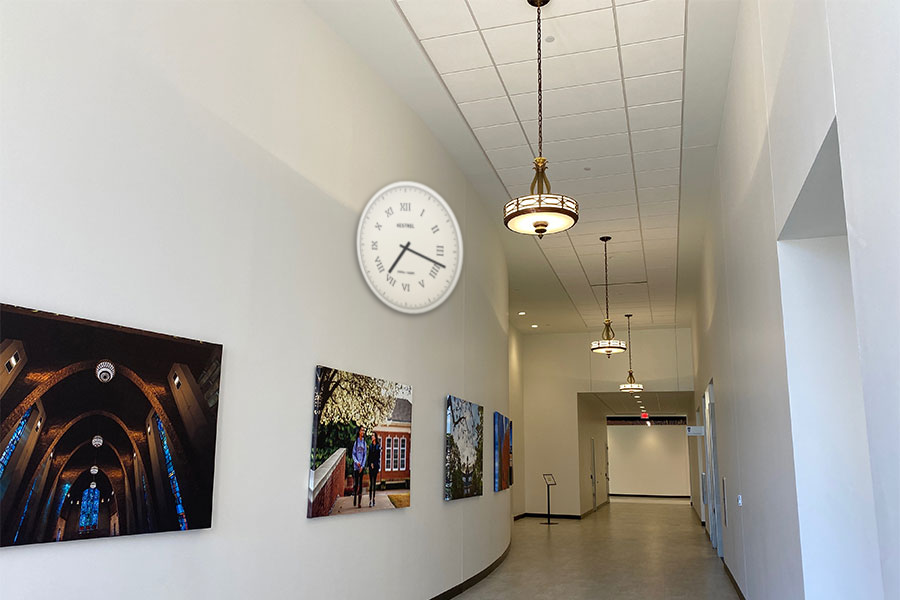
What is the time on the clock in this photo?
7:18
